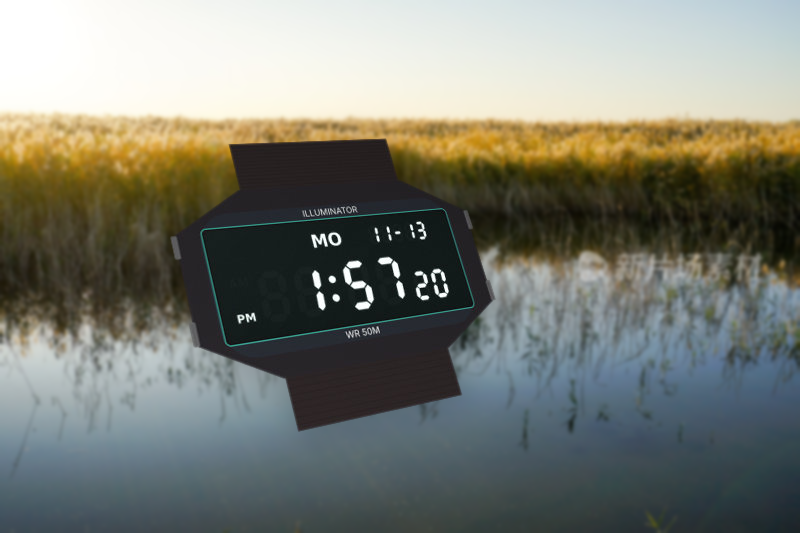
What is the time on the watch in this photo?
1:57:20
